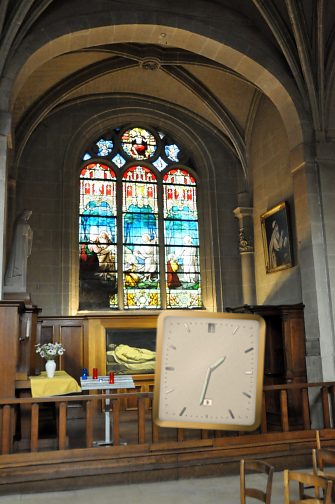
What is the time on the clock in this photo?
1:32
